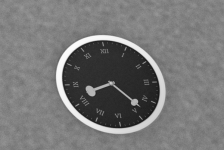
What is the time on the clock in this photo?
8:23
